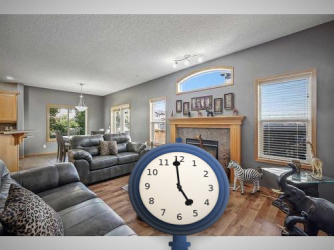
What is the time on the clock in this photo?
4:59
